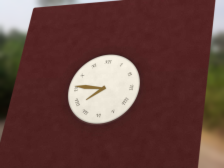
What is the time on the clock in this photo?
7:46
